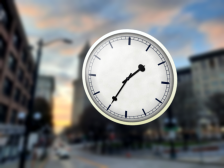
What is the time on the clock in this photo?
1:35
